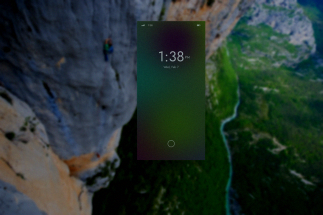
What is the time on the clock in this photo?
1:38
